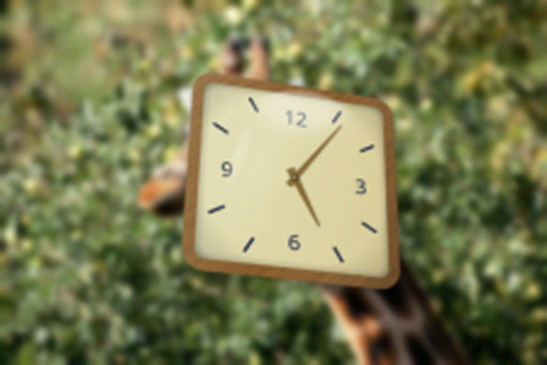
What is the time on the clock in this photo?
5:06
